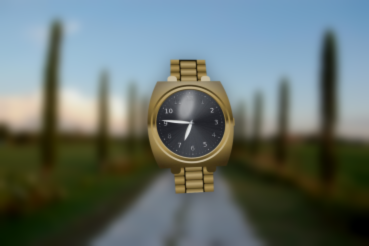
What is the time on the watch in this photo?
6:46
